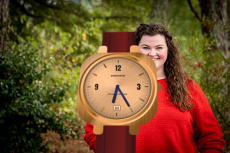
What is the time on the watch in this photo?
6:25
